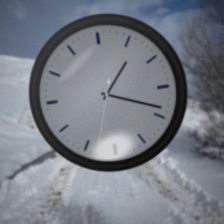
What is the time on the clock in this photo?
1:18:33
